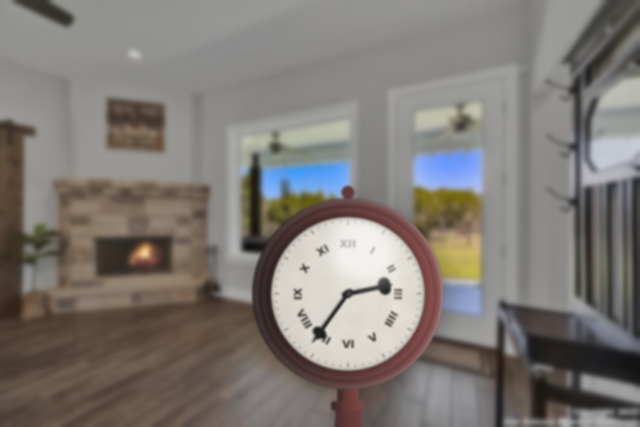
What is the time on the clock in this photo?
2:36
